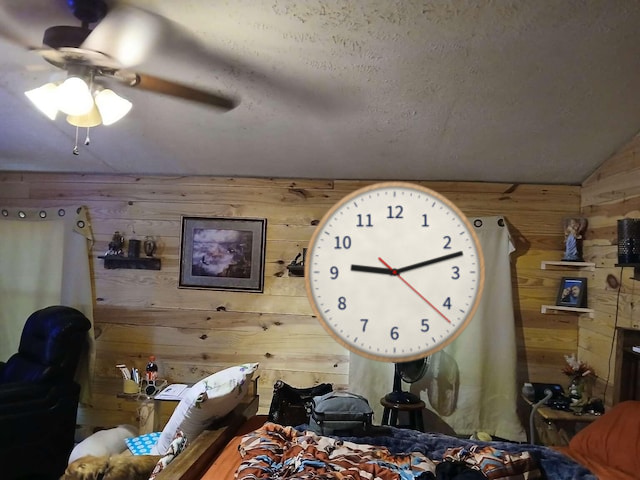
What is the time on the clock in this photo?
9:12:22
